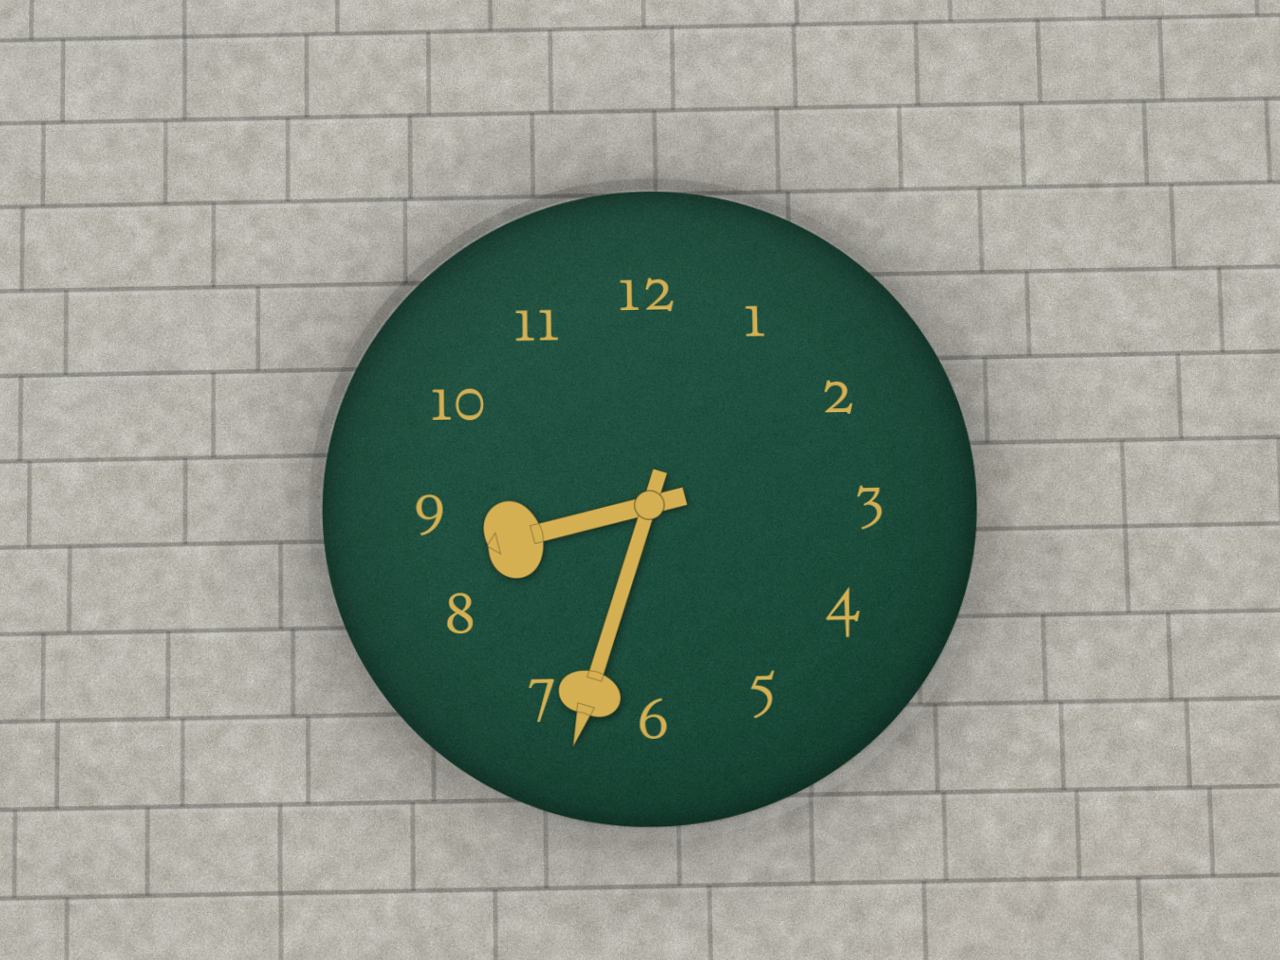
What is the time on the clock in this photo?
8:33
